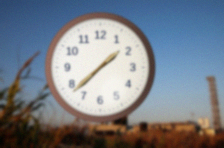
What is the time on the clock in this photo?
1:38
